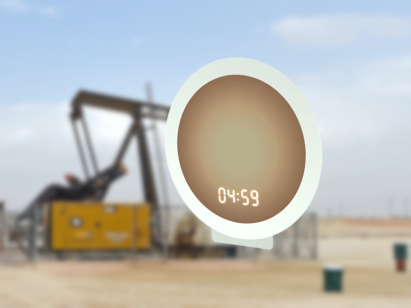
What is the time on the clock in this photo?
4:59
